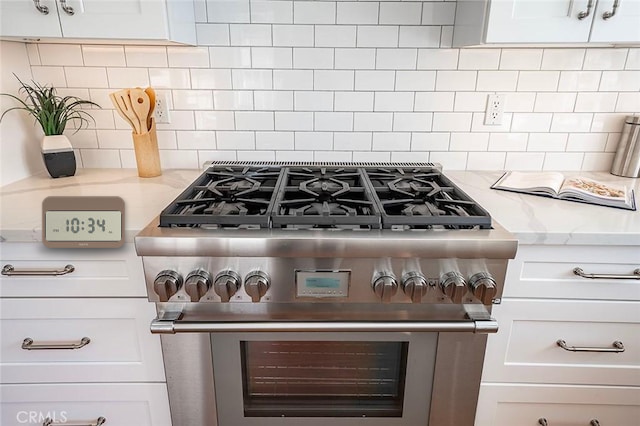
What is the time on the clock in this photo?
10:34
